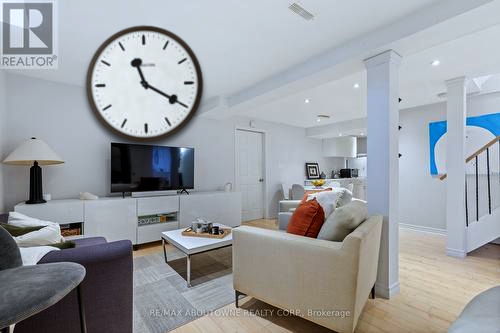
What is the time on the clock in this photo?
11:20
